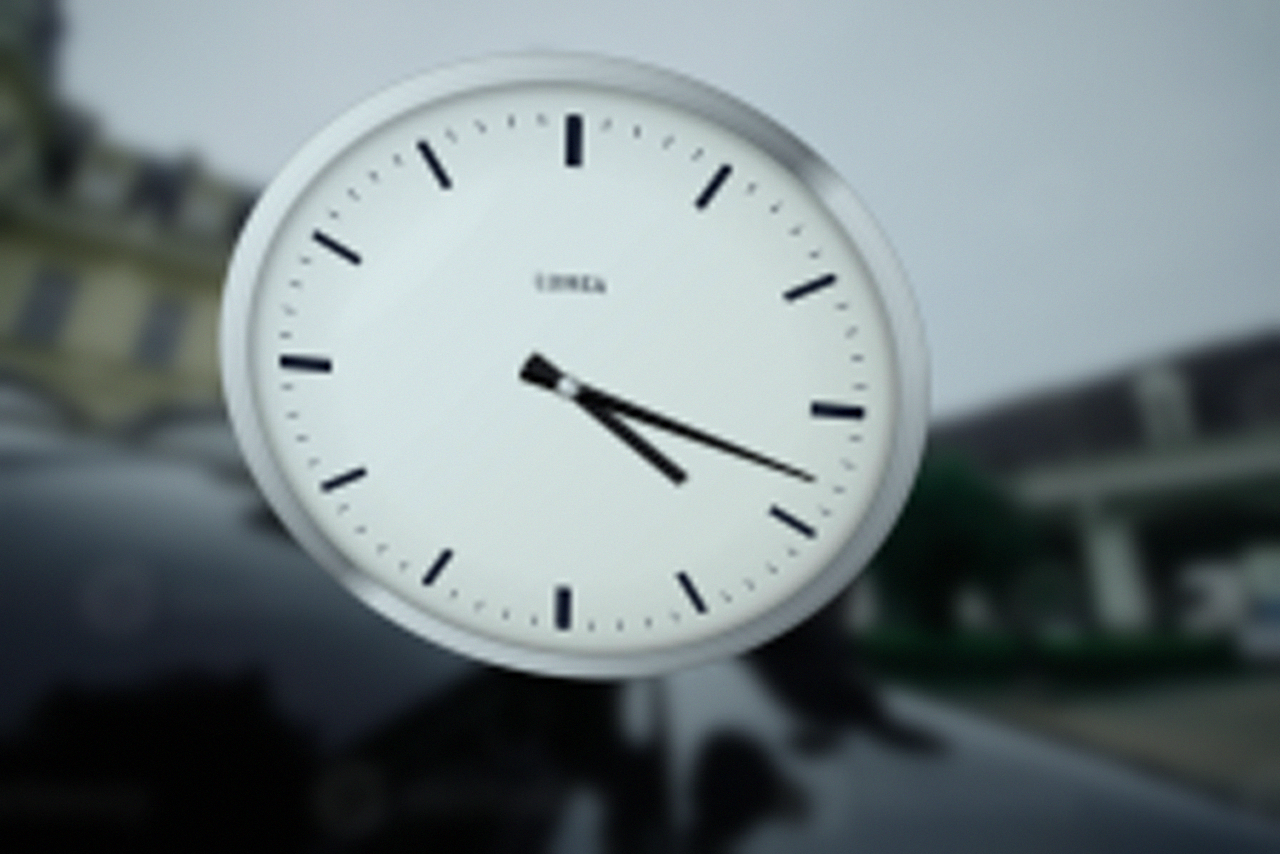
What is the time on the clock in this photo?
4:18
